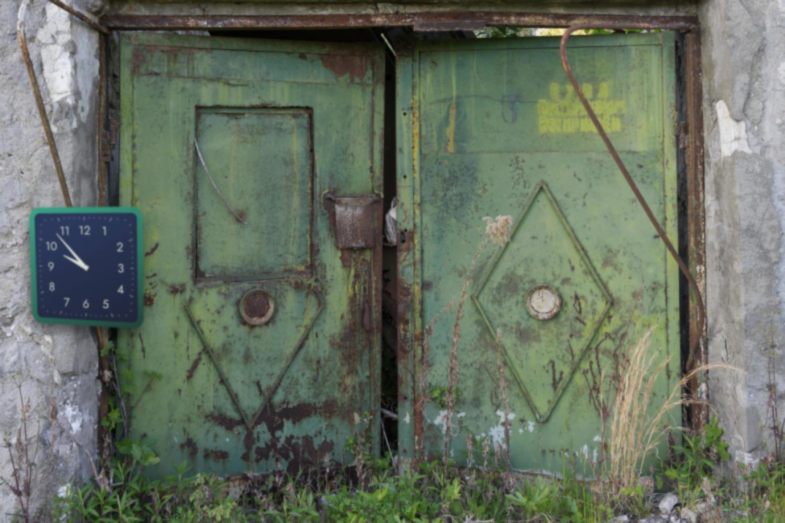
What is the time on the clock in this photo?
9:53
